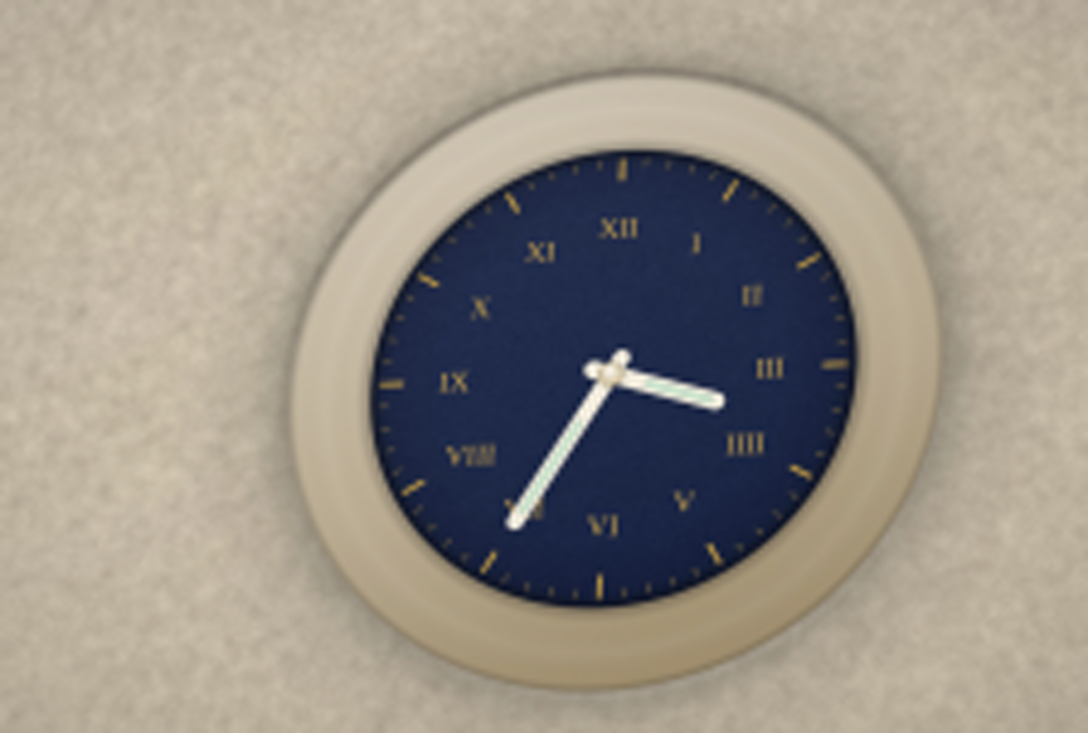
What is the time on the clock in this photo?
3:35
